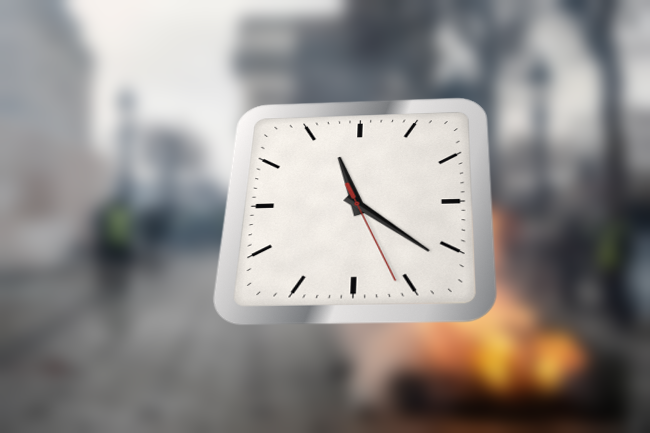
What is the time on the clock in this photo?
11:21:26
